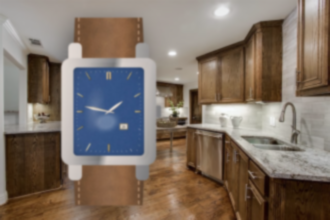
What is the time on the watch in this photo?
1:47
